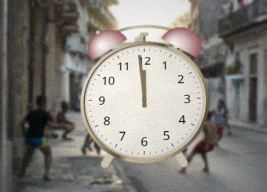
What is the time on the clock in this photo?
11:59
